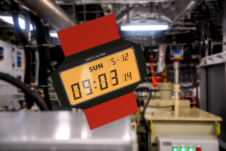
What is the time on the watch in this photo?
9:03
